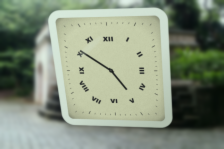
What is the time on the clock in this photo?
4:51
